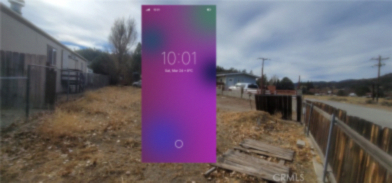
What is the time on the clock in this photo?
10:01
